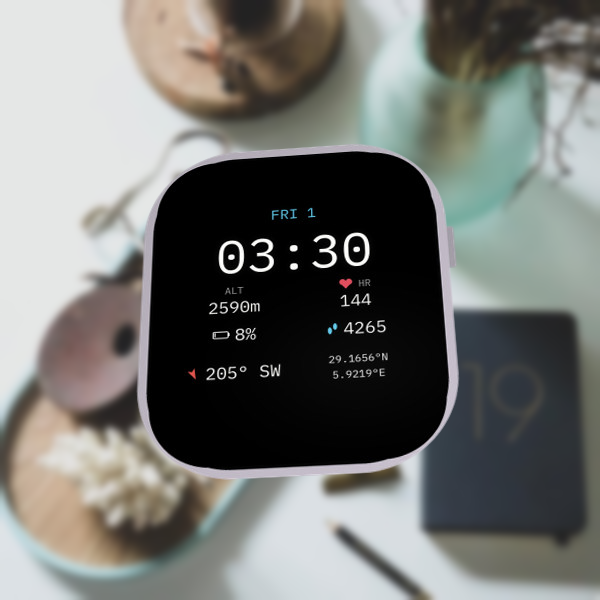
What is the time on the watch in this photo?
3:30
